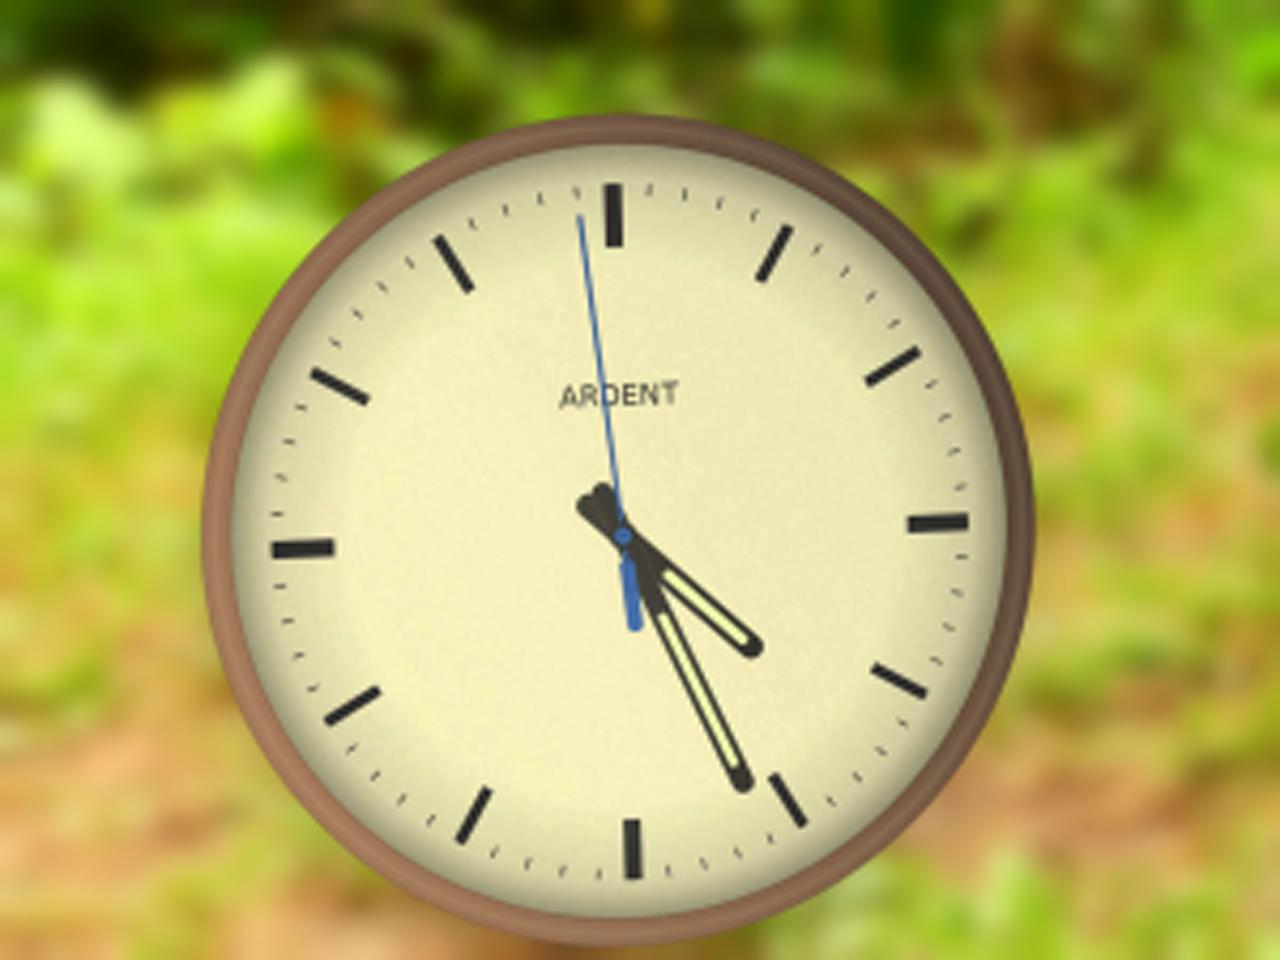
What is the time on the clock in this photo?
4:25:59
